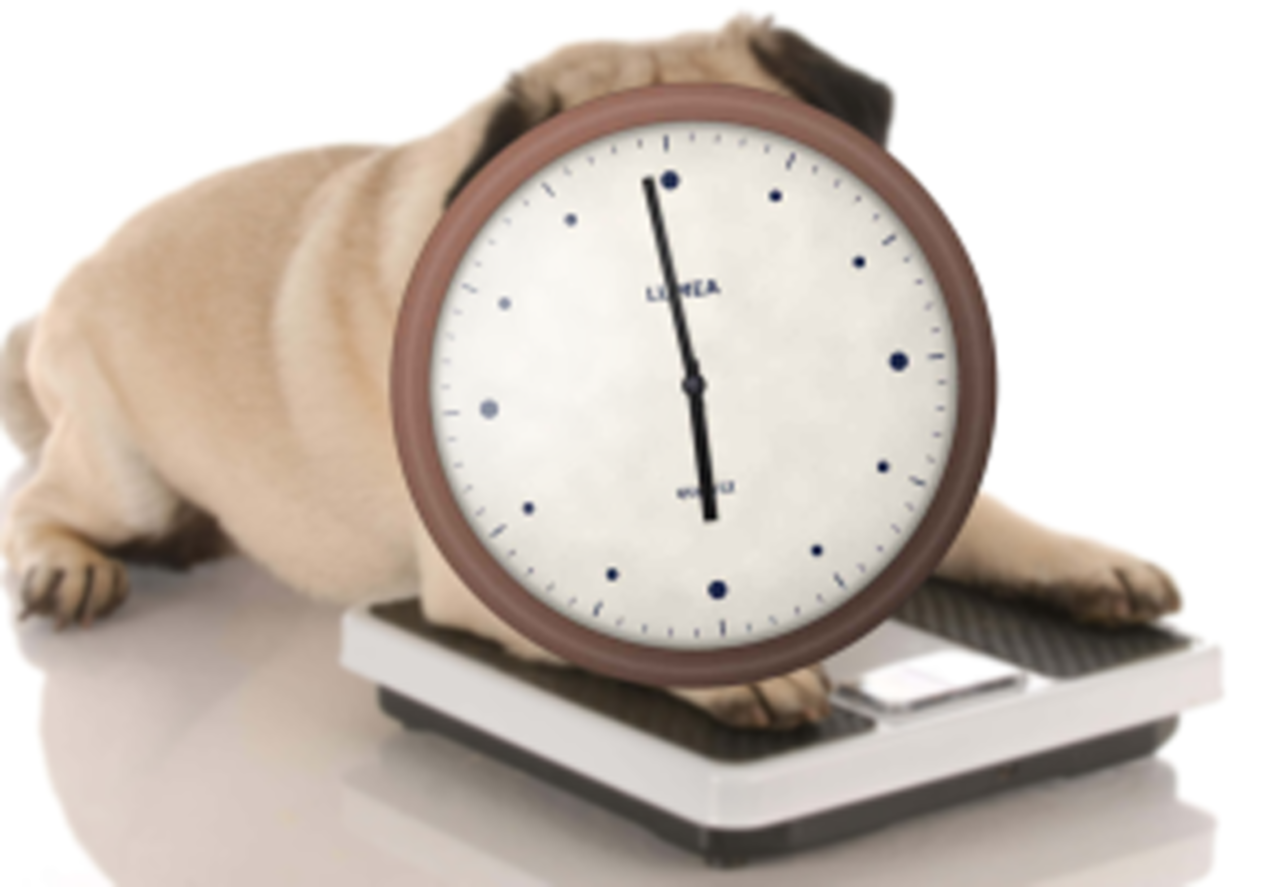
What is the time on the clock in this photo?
5:59
